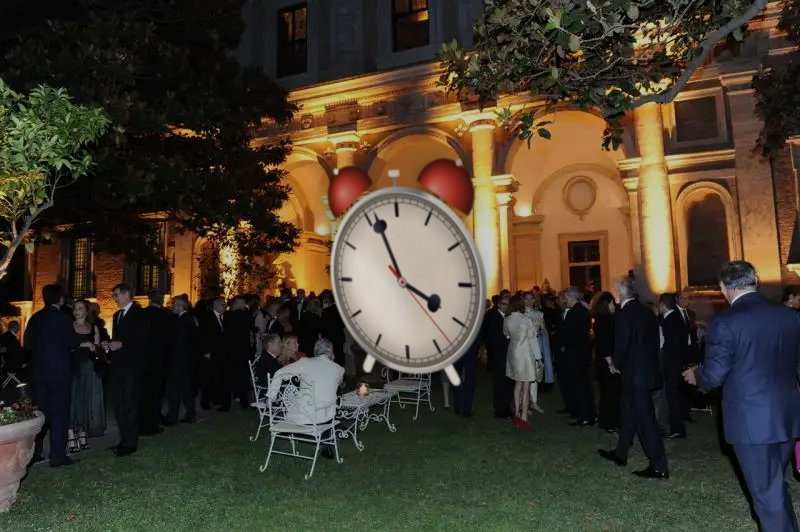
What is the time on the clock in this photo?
3:56:23
